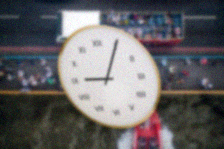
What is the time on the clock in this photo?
9:05
